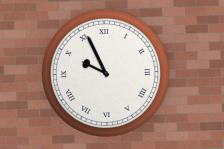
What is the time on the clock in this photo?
9:56
